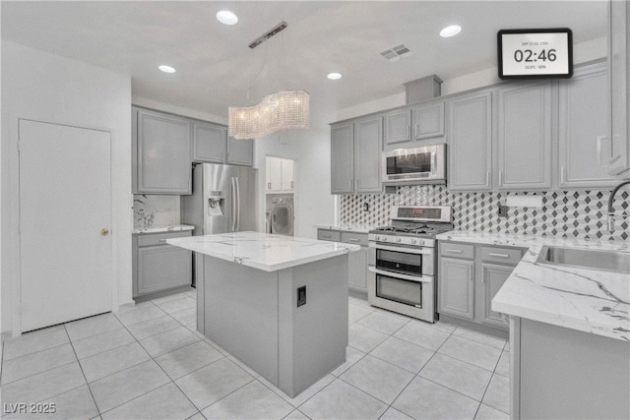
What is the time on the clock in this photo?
2:46
